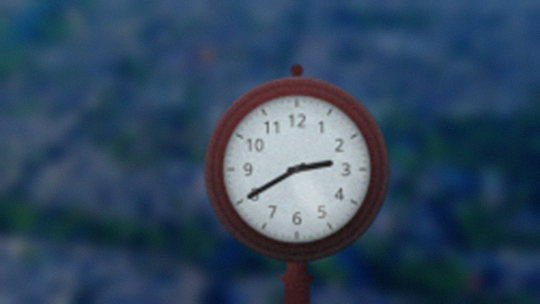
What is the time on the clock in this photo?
2:40
